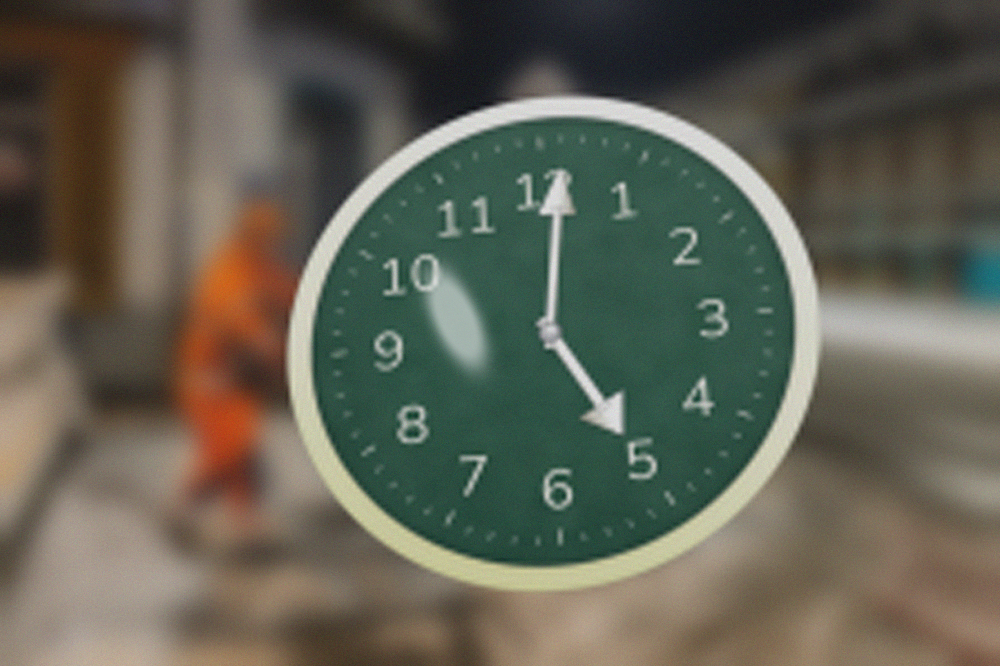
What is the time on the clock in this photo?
5:01
